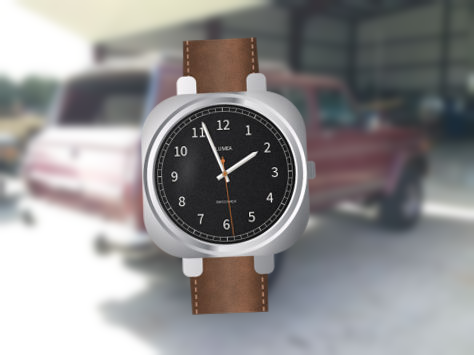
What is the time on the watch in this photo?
1:56:29
